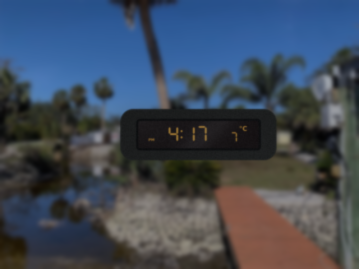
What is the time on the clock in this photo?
4:17
